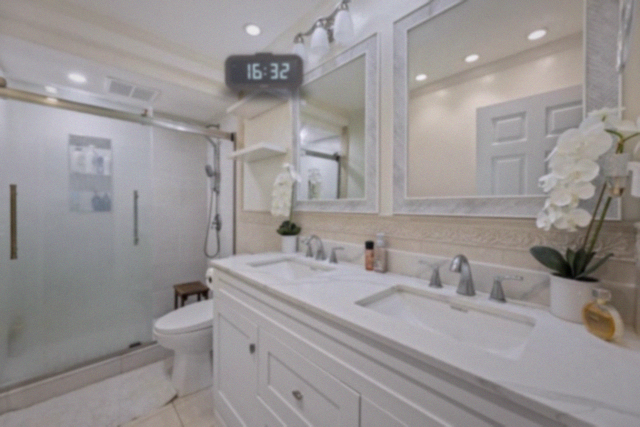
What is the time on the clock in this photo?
16:32
